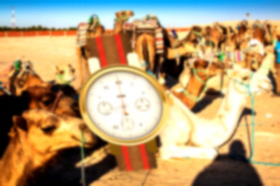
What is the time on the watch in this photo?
8:32
